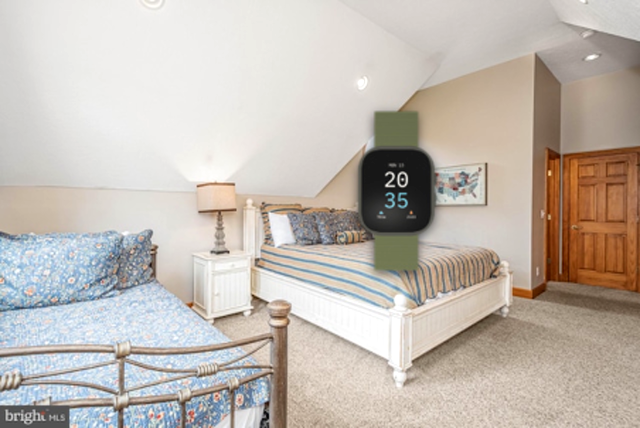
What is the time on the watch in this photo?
20:35
